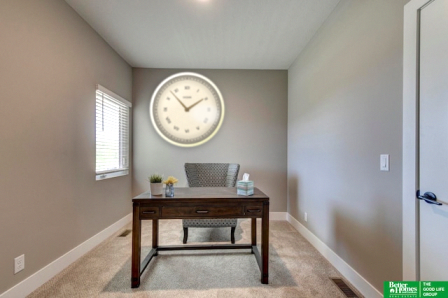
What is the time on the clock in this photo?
1:53
